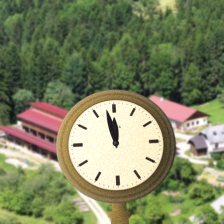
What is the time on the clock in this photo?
11:58
